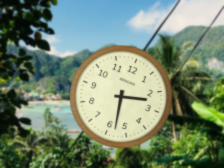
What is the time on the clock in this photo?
2:28
